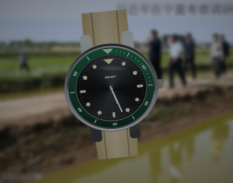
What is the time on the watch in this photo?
5:27
